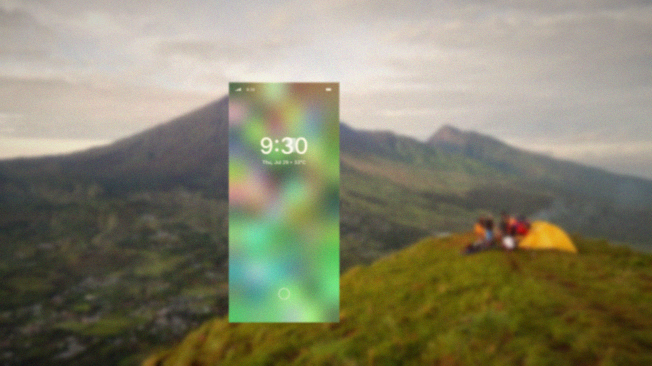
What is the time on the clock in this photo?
9:30
